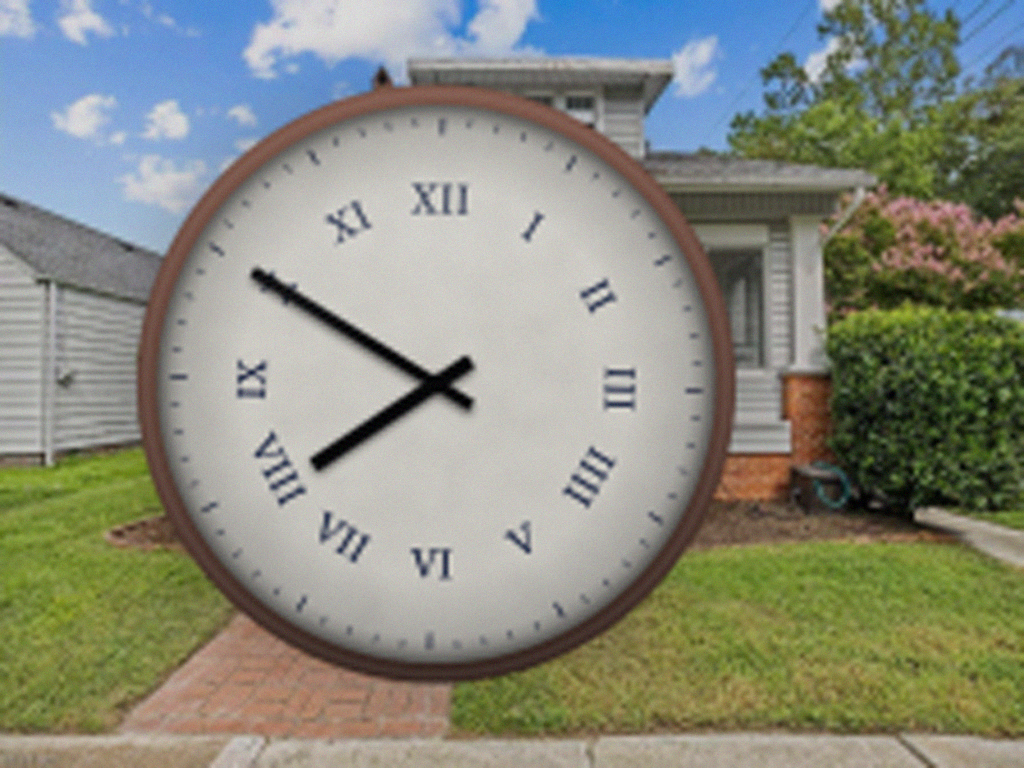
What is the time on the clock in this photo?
7:50
